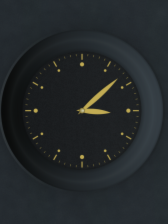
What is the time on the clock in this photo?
3:08
